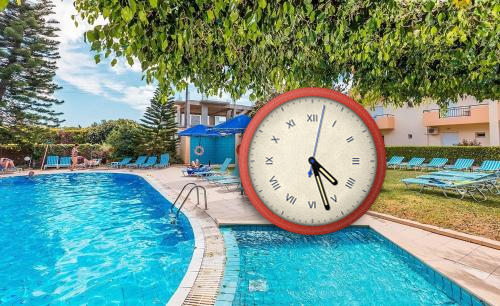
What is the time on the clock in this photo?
4:27:02
